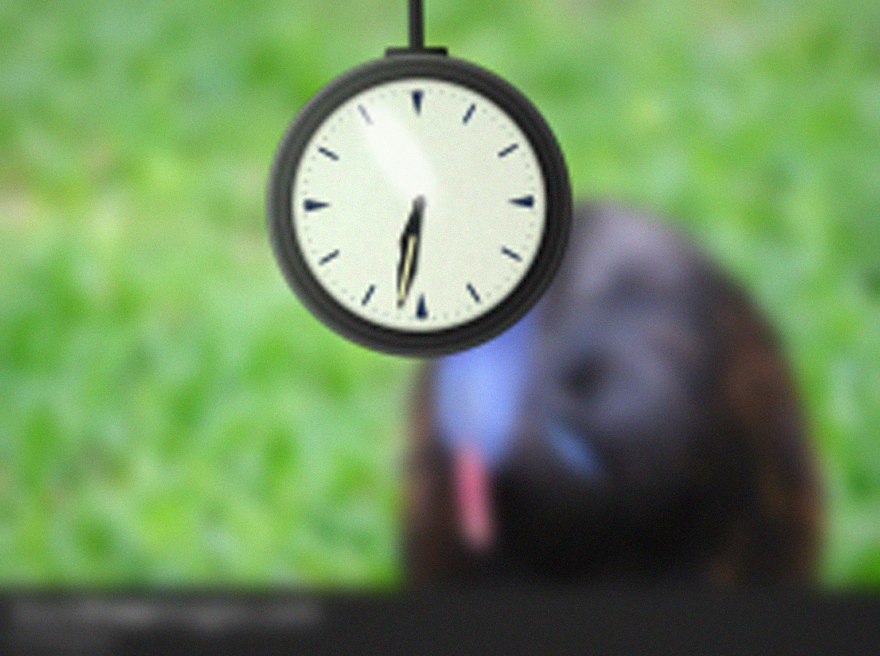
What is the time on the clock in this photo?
6:32
